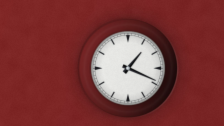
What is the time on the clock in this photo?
1:19
